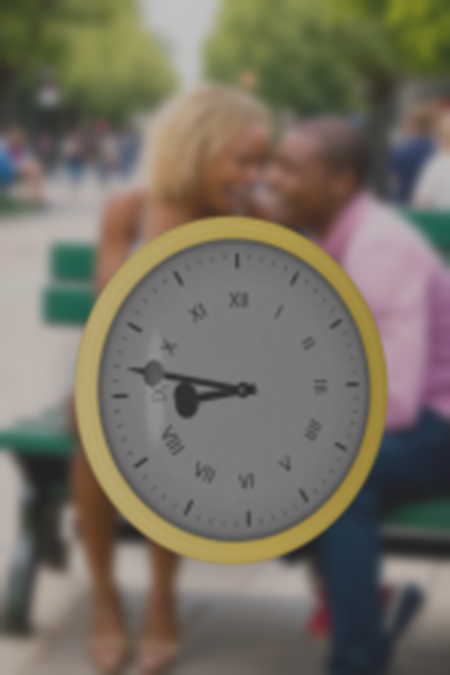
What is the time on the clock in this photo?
8:47
